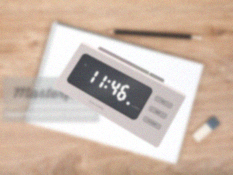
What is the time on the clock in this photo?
11:46
